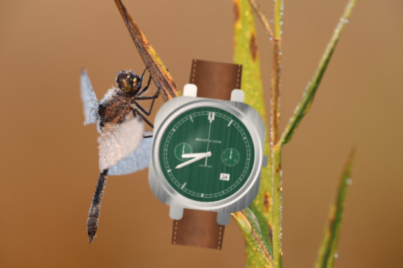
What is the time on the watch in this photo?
8:40
